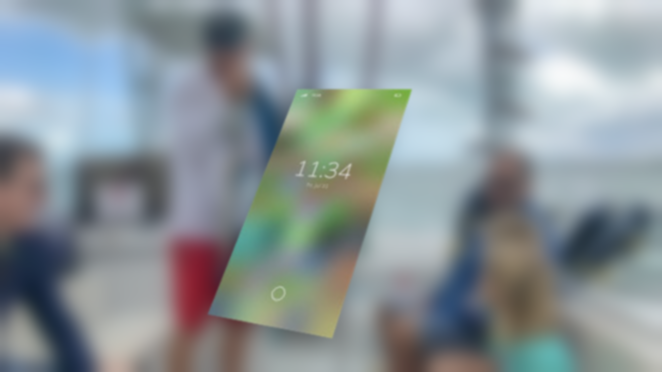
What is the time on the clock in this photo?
11:34
